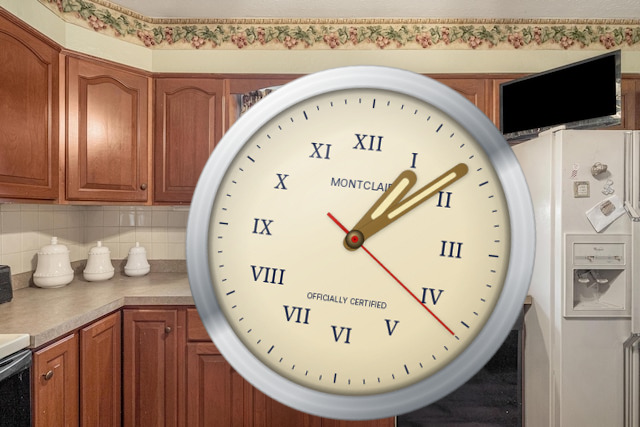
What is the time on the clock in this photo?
1:08:21
